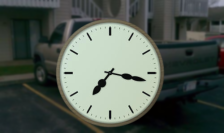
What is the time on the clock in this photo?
7:17
